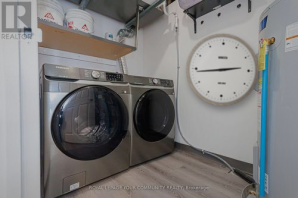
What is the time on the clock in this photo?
2:44
